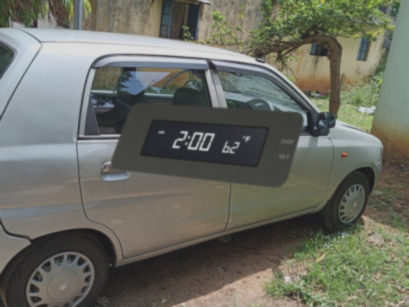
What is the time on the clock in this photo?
2:00
